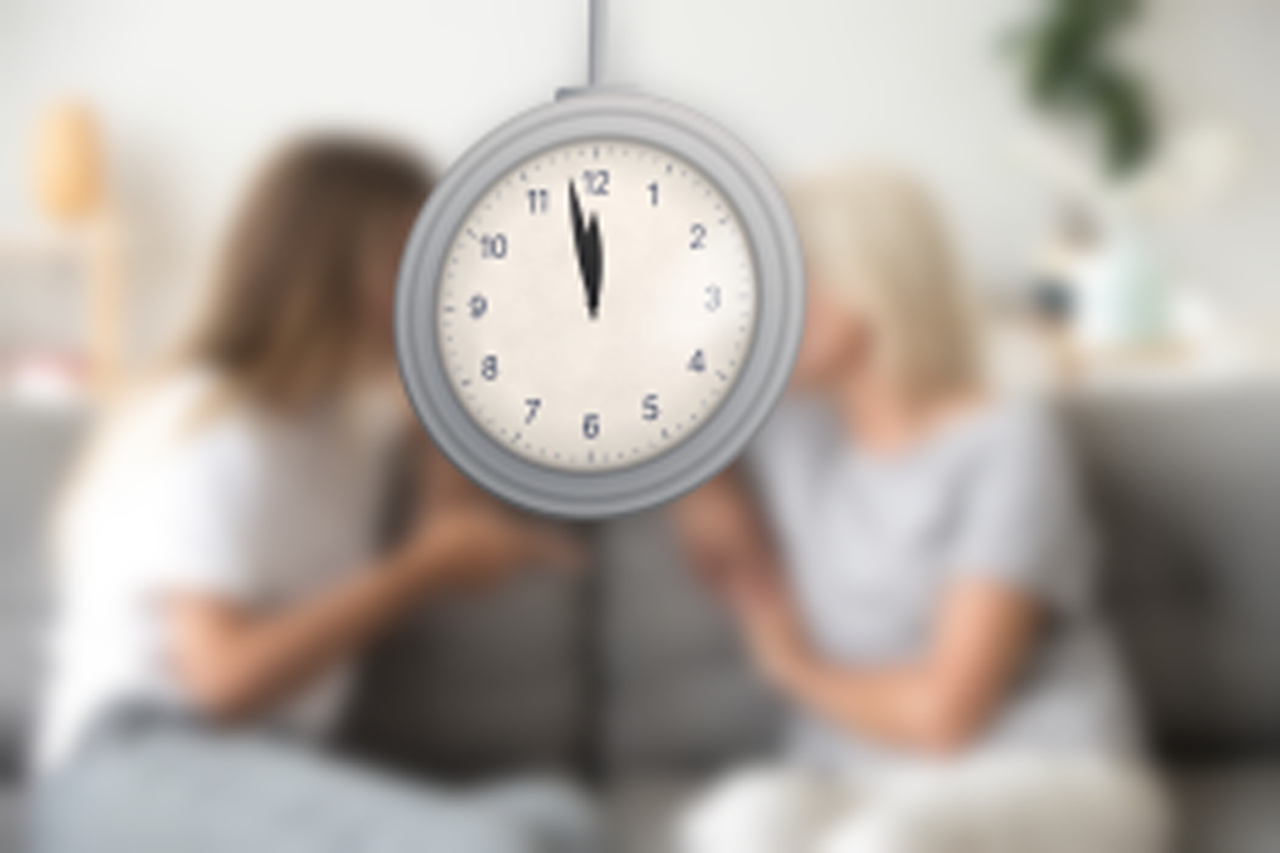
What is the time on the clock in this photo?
11:58
